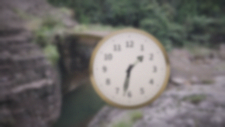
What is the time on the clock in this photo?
1:32
